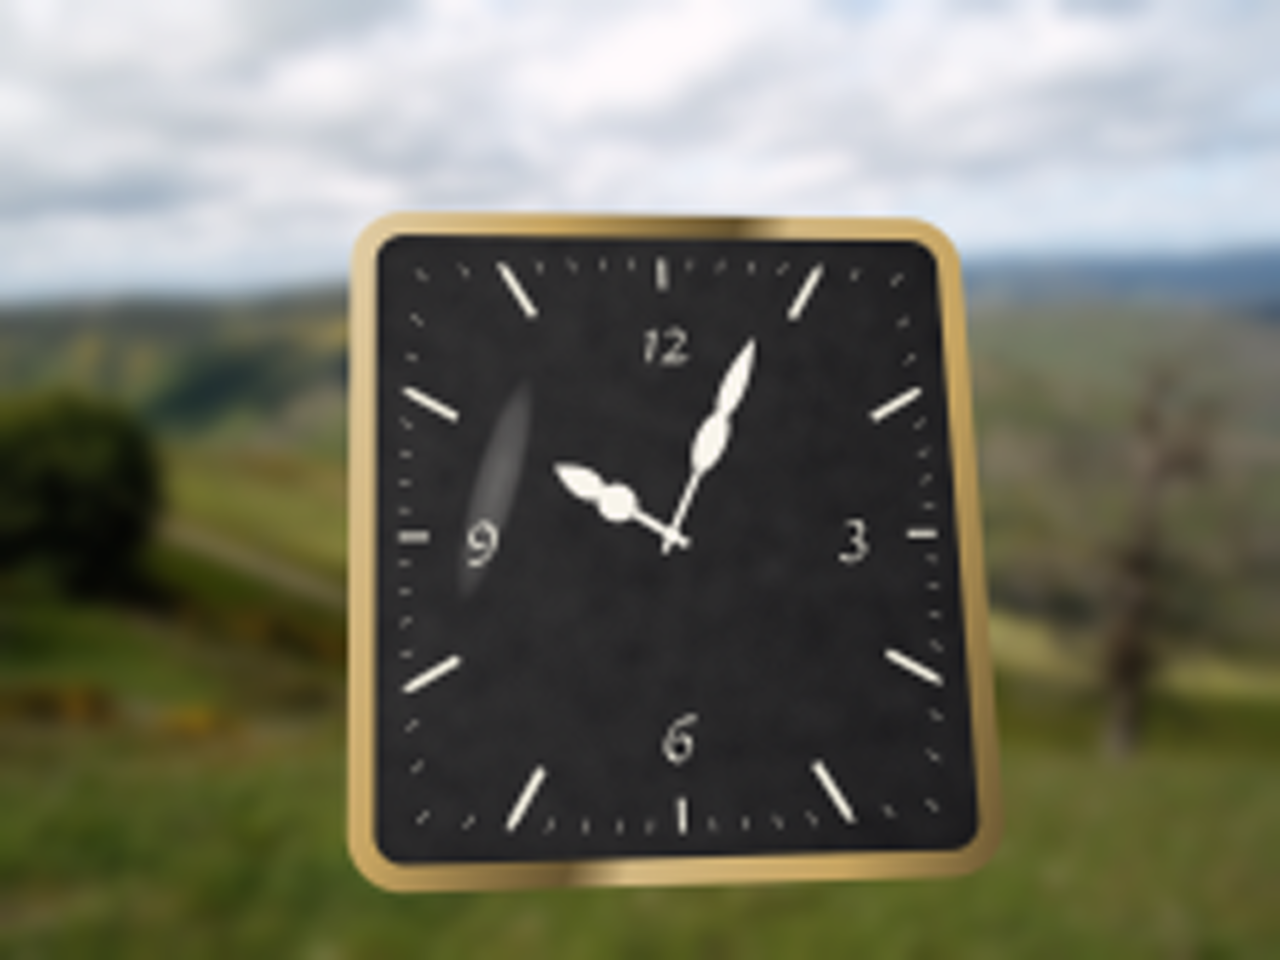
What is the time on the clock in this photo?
10:04
